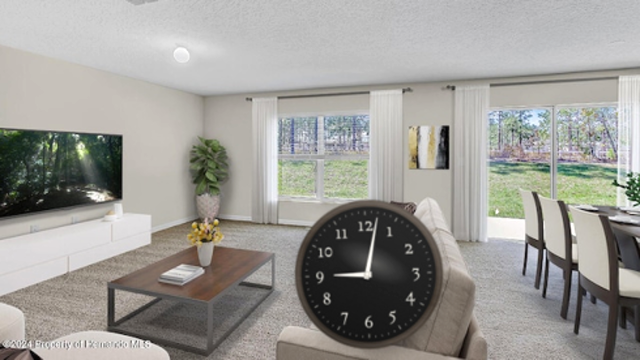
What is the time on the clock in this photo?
9:02
